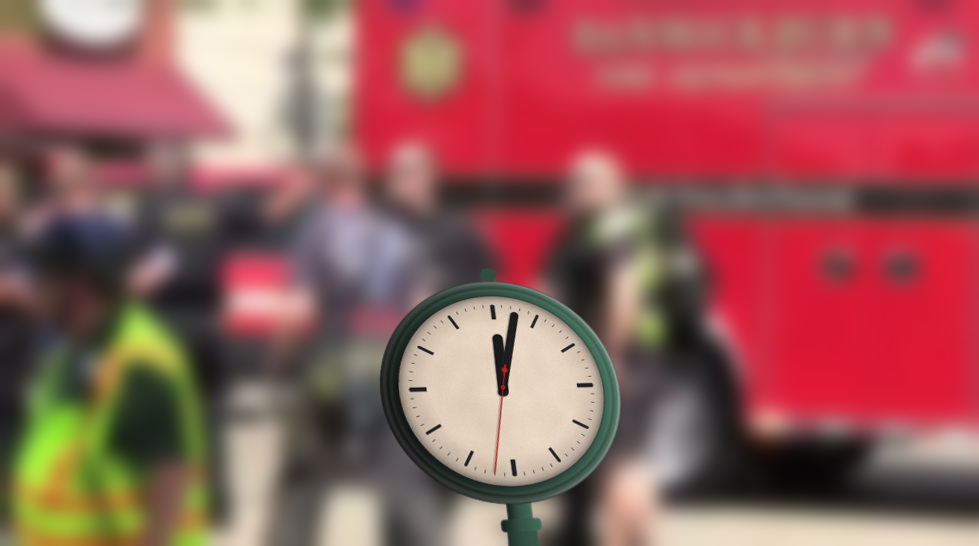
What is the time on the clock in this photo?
12:02:32
